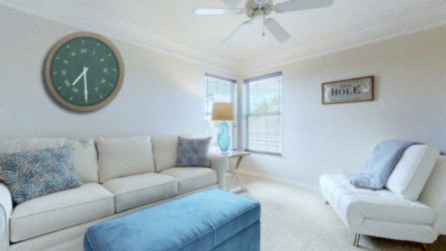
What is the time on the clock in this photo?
7:30
